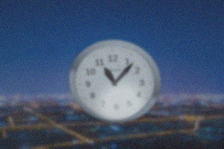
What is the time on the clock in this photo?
11:07
